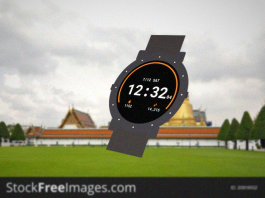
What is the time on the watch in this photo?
12:32
